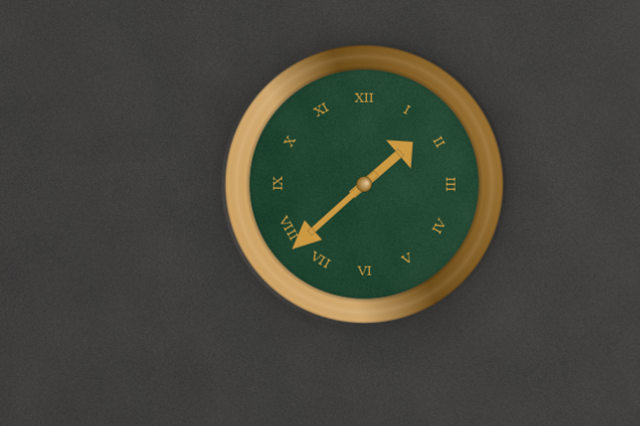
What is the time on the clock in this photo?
1:38
